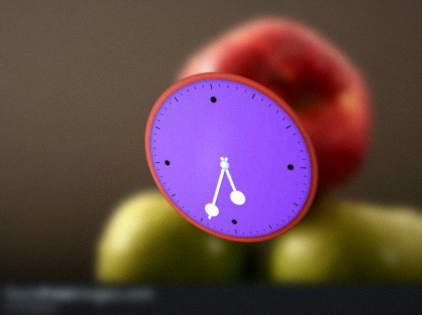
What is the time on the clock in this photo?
5:34
